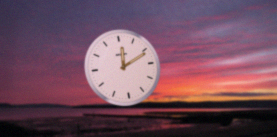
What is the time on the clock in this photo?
12:11
